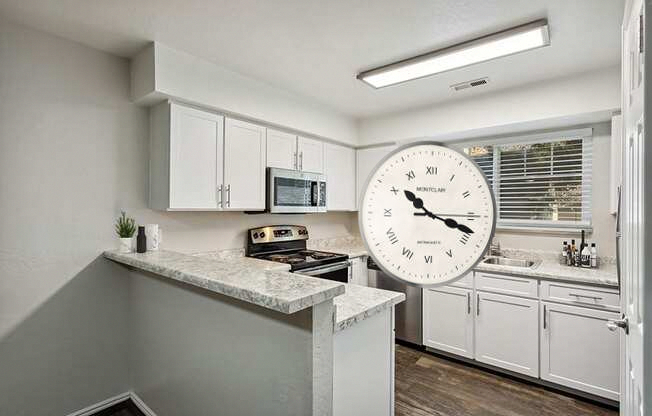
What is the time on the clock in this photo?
10:18:15
